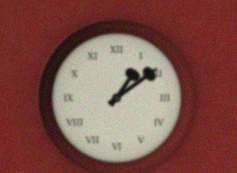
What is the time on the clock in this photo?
1:09
